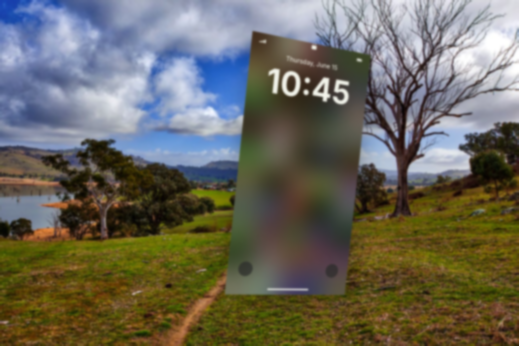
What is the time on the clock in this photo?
10:45
